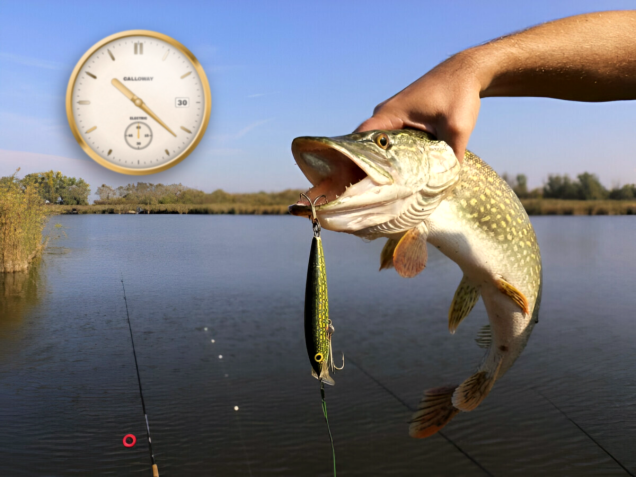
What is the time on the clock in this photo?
10:22
